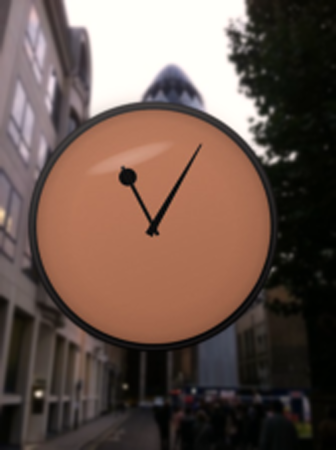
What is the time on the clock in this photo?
11:05
